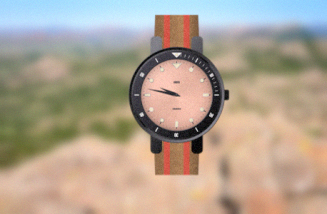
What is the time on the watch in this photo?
9:47
